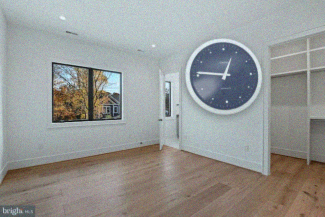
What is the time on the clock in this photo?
12:46
